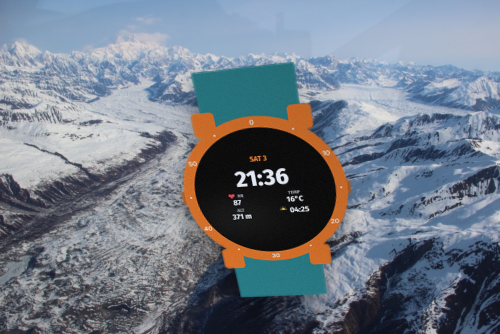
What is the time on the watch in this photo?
21:36
